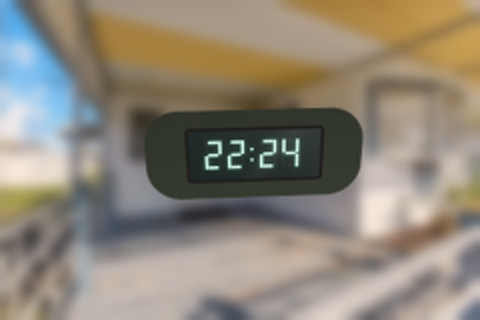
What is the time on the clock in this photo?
22:24
